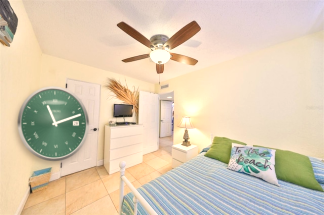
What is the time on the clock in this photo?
11:12
